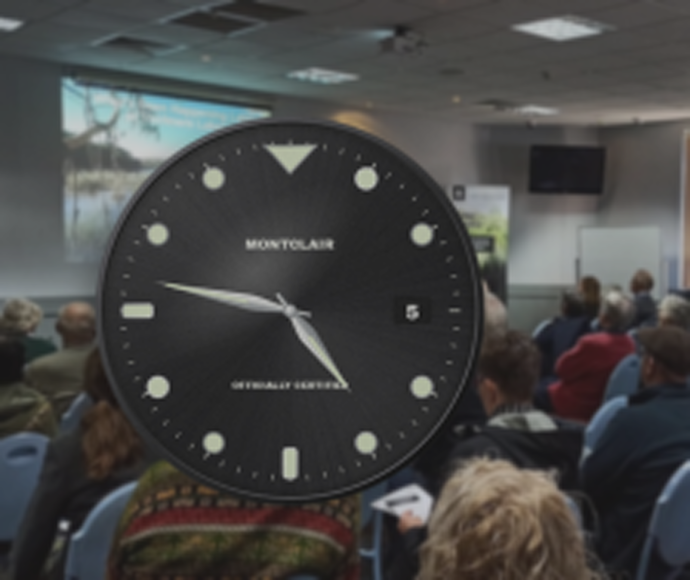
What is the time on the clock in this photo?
4:47
